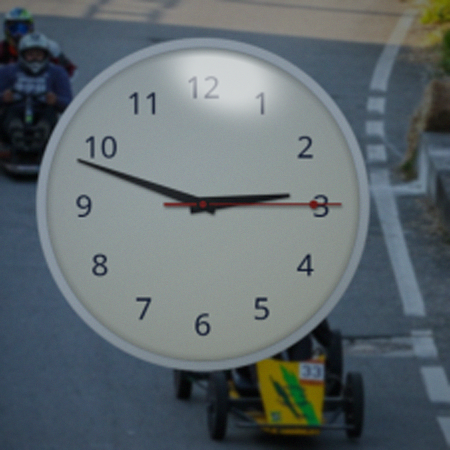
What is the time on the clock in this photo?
2:48:15
